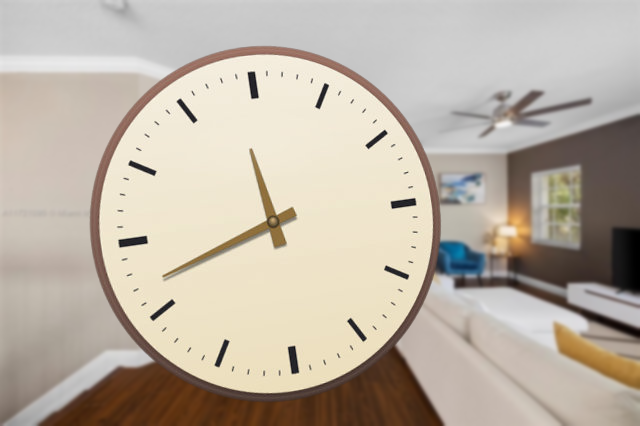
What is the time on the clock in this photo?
11:42
